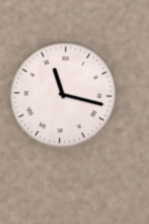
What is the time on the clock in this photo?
11:17
